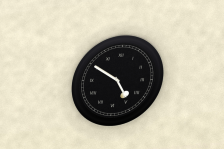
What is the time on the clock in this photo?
4:50
